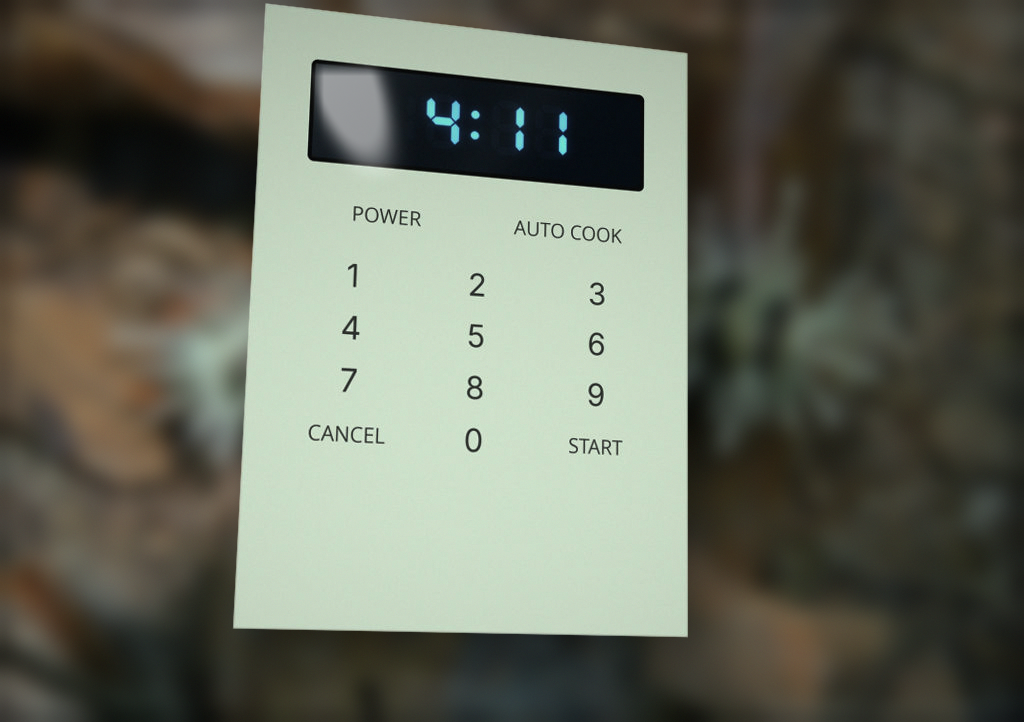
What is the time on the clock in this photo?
4:11
